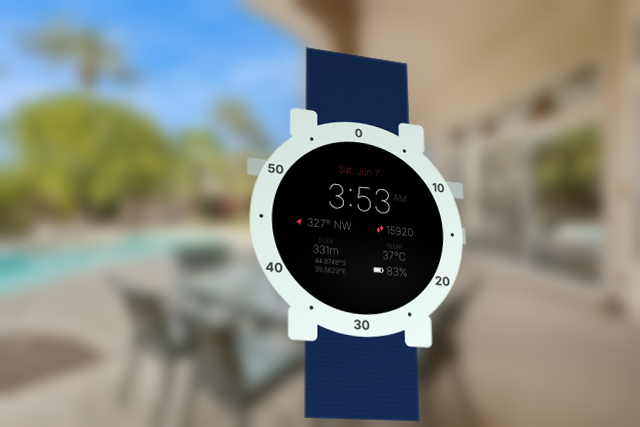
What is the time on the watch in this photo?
3:53
